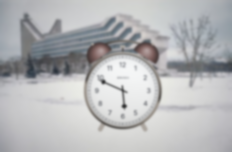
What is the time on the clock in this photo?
5:49
